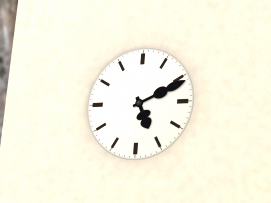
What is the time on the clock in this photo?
5:11
